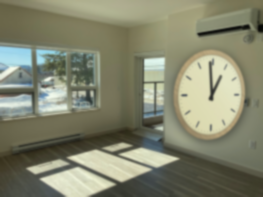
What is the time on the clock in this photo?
12:59
